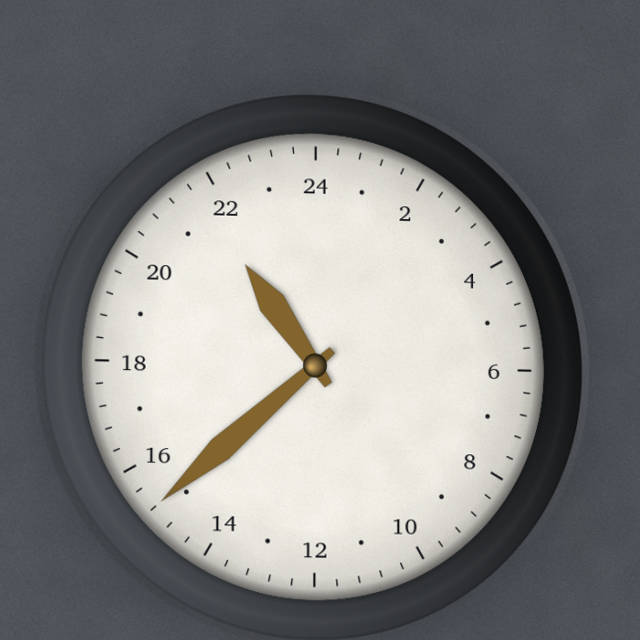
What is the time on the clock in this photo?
21:38
